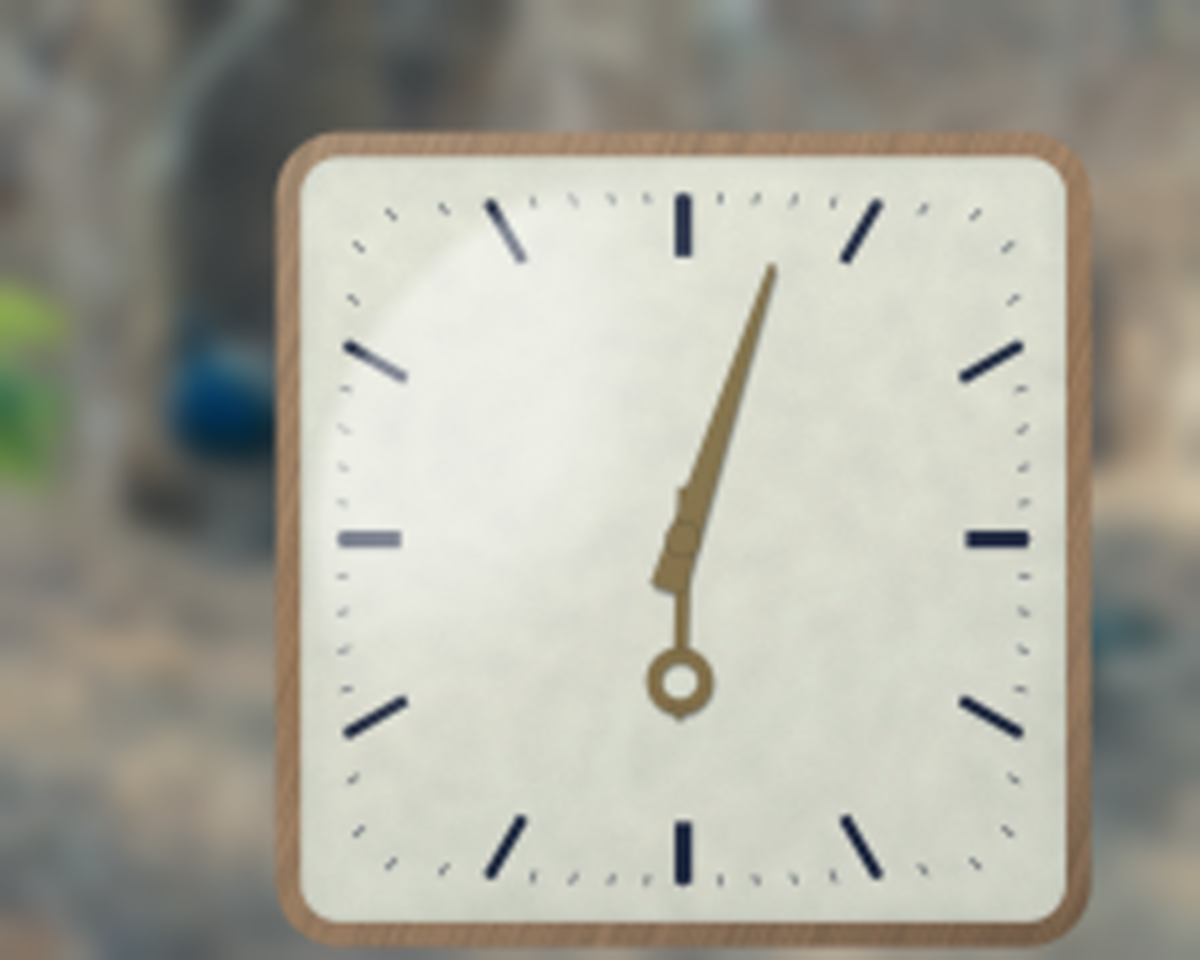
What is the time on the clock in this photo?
6:03
